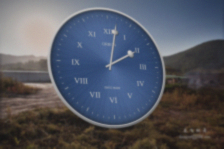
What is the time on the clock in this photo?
2:02
